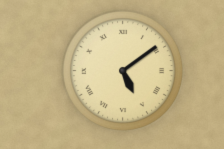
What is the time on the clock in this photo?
5:09
